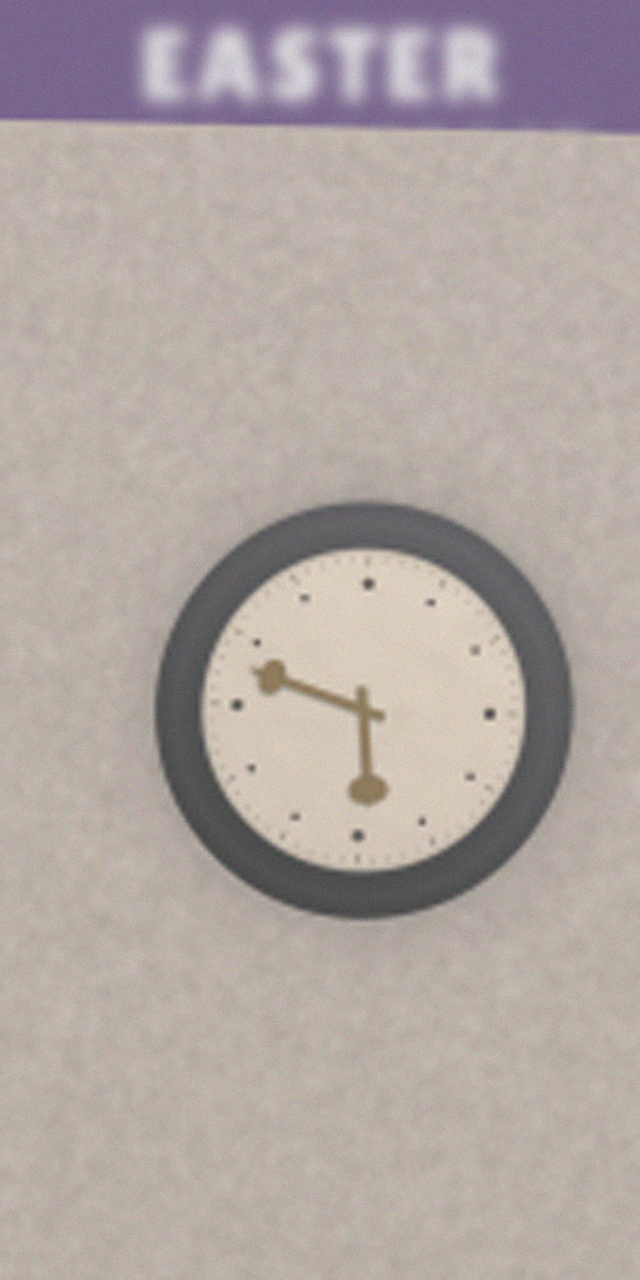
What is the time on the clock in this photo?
5:48
